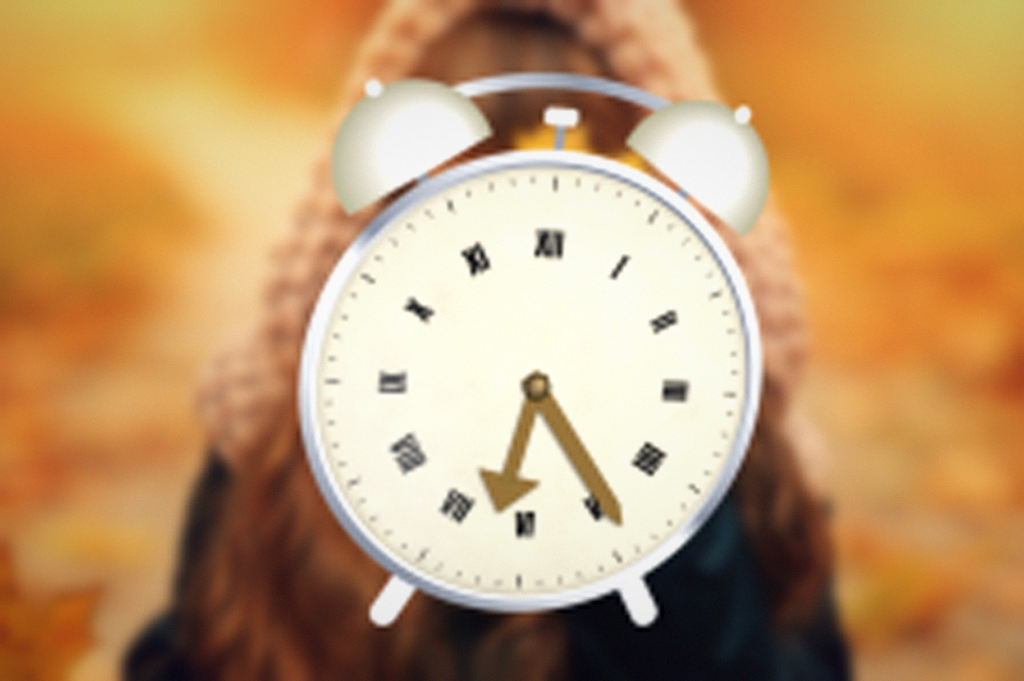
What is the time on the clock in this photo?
6:24
